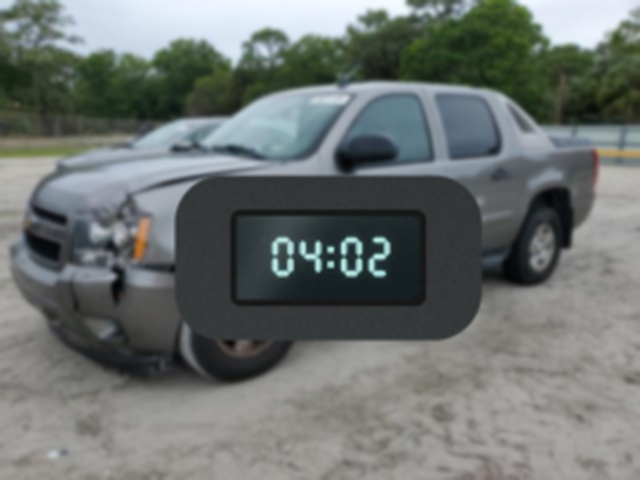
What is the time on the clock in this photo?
4:02
